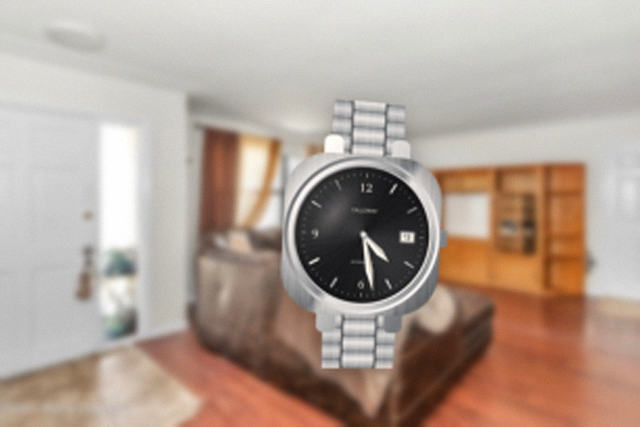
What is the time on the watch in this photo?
4:28
